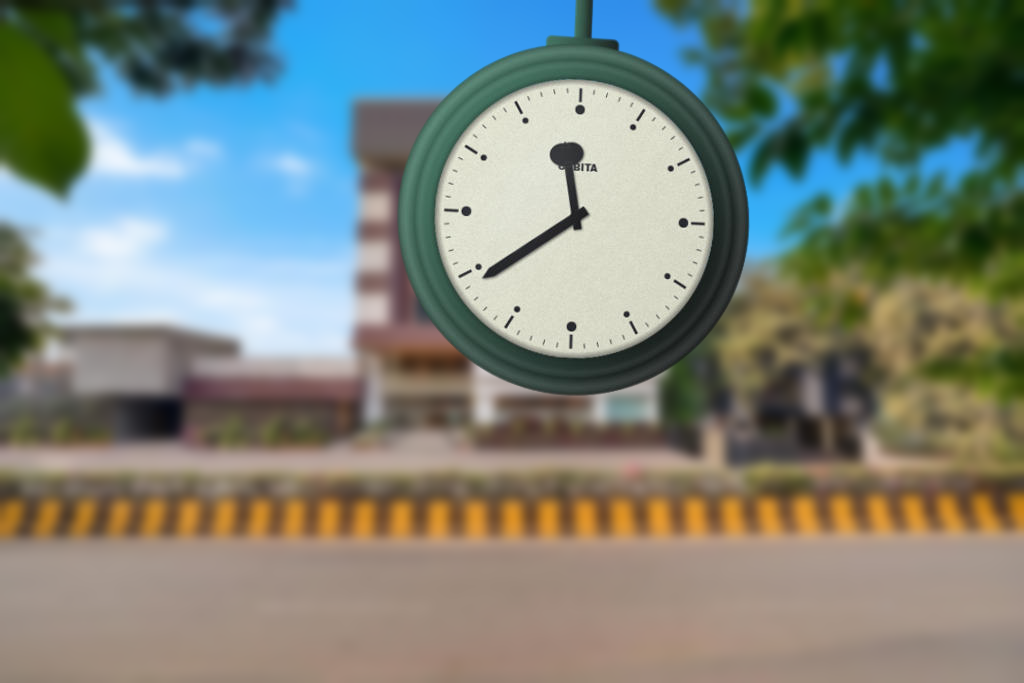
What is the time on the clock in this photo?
11:39
